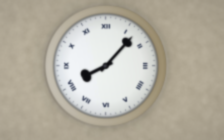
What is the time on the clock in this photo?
8:07
